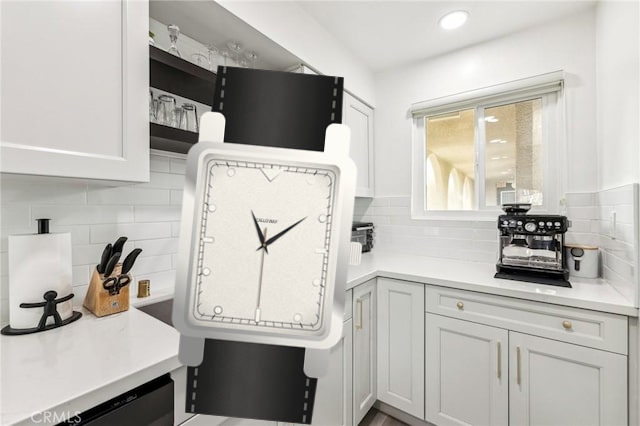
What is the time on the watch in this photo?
11:08:30
